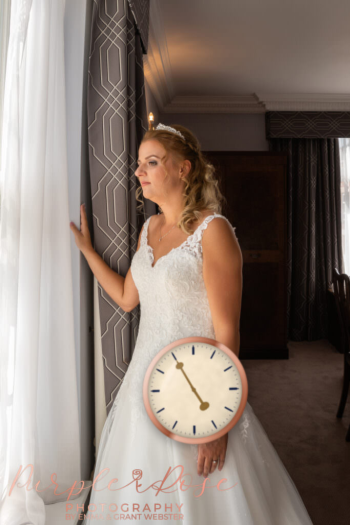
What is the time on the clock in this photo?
4:55
